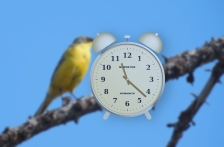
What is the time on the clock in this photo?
11:22
